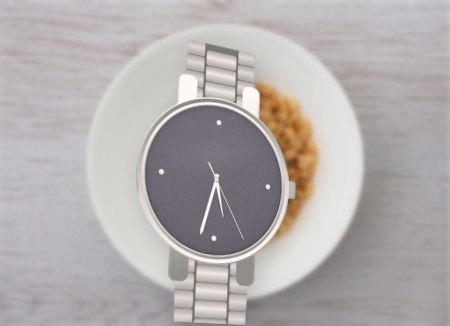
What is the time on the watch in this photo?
5:32:25
